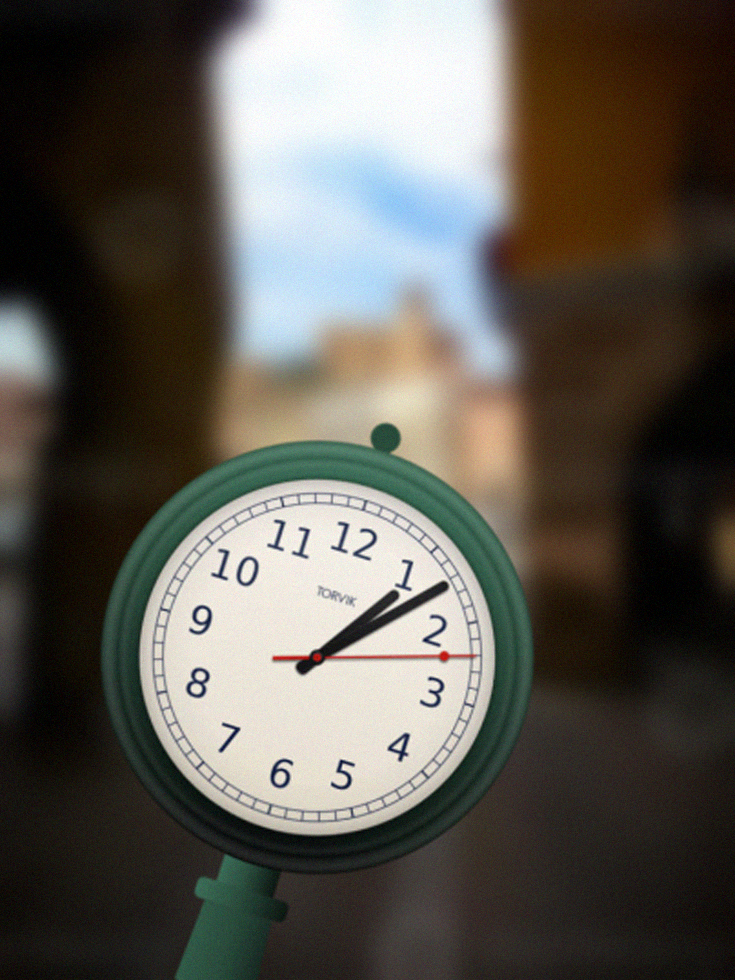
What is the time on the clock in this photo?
1:07:12
